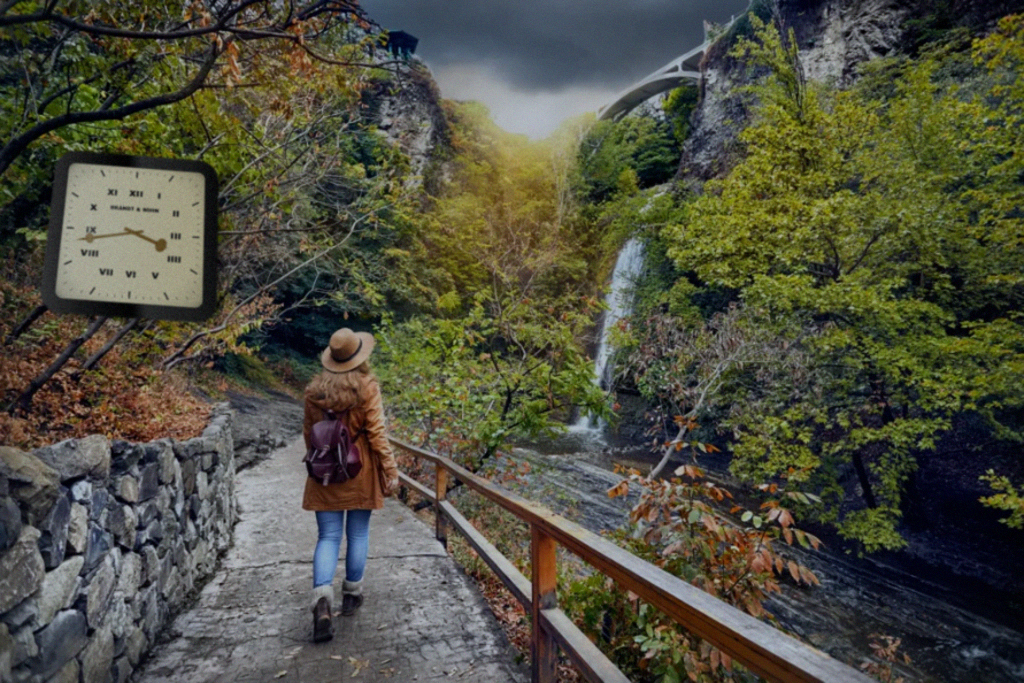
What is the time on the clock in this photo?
3:43
